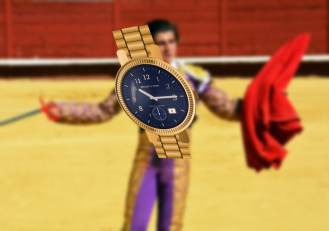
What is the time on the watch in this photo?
10:15
